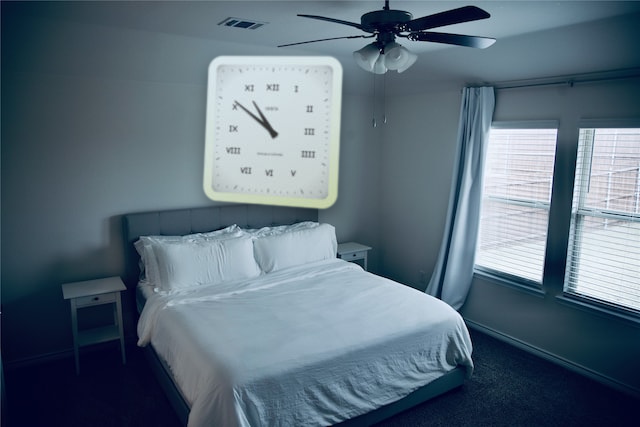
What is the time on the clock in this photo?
10:51
